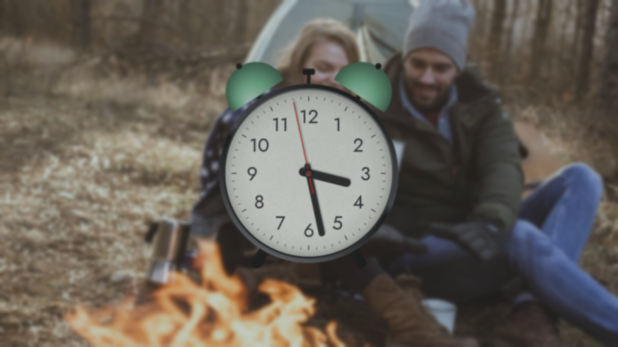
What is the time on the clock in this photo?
3:27:58
